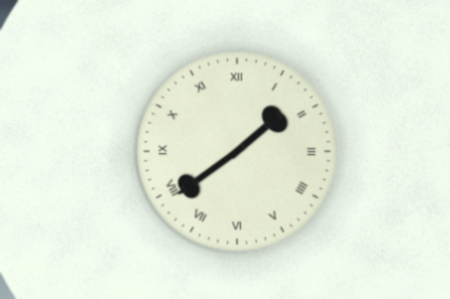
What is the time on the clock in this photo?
1:39
